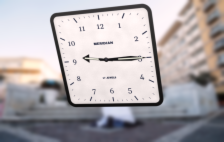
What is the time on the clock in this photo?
9:15
